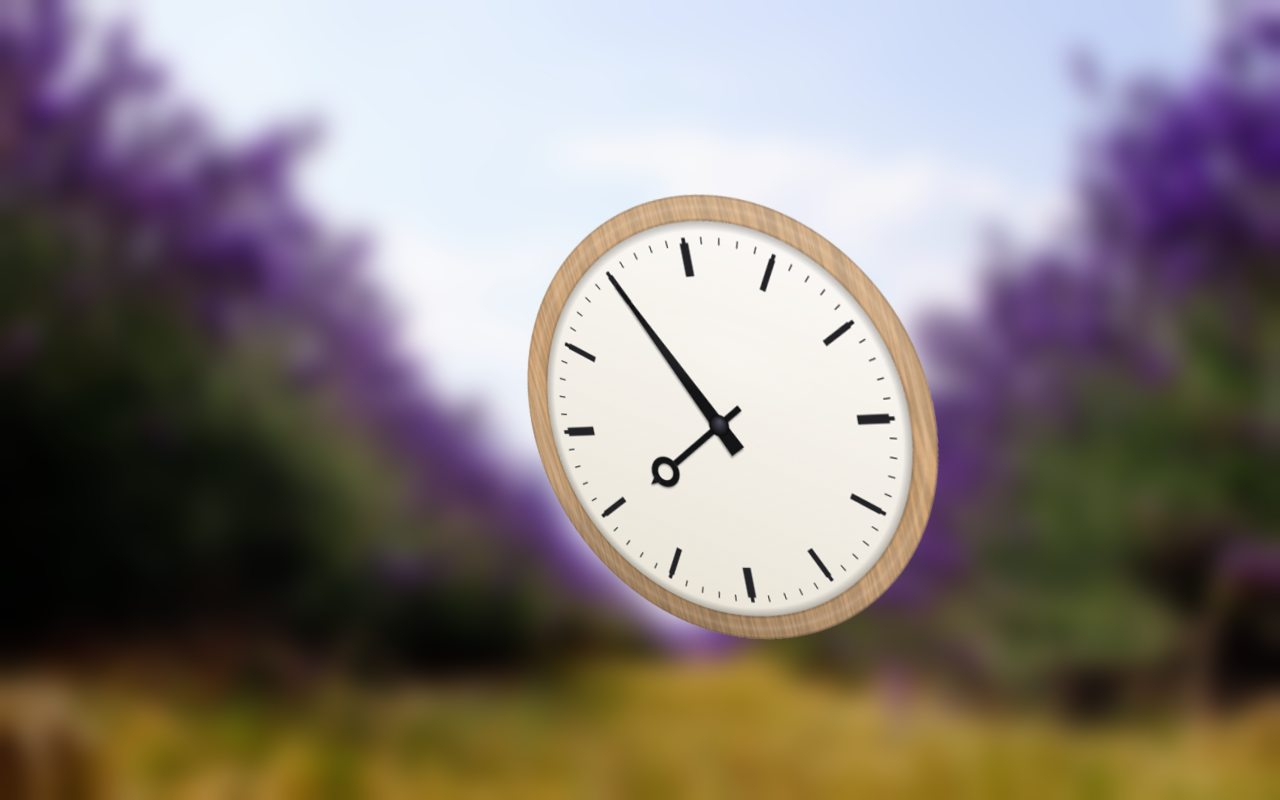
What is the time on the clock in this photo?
7:55
